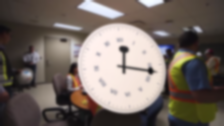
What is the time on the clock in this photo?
12:17
